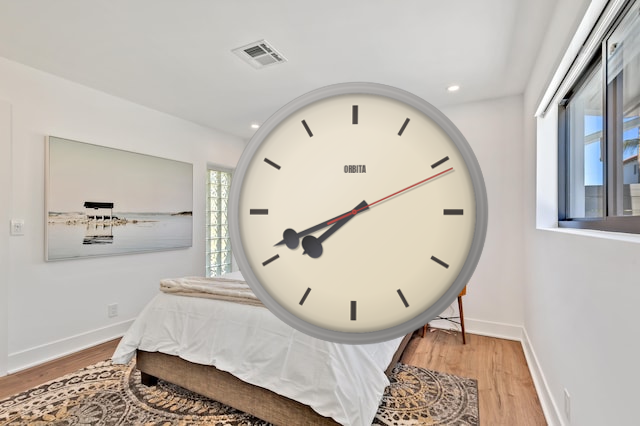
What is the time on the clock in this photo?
7:41:11
